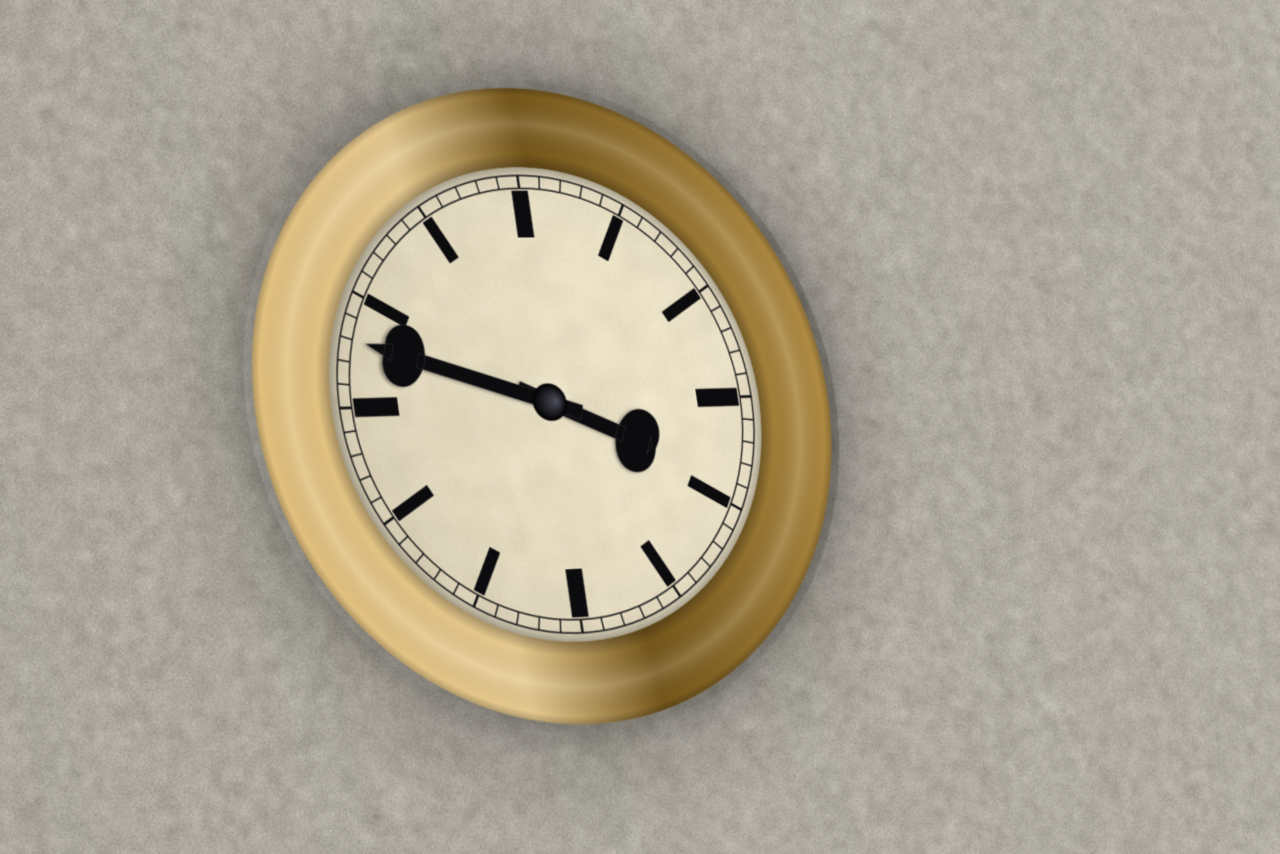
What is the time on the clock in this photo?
3:48
